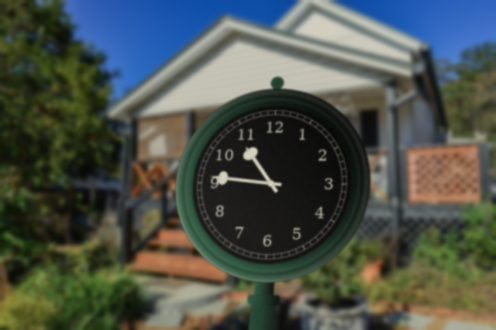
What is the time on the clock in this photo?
10:46
